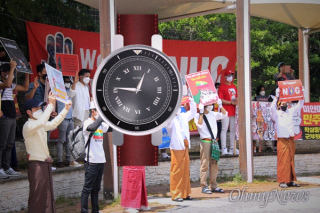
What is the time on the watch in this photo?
12:46
